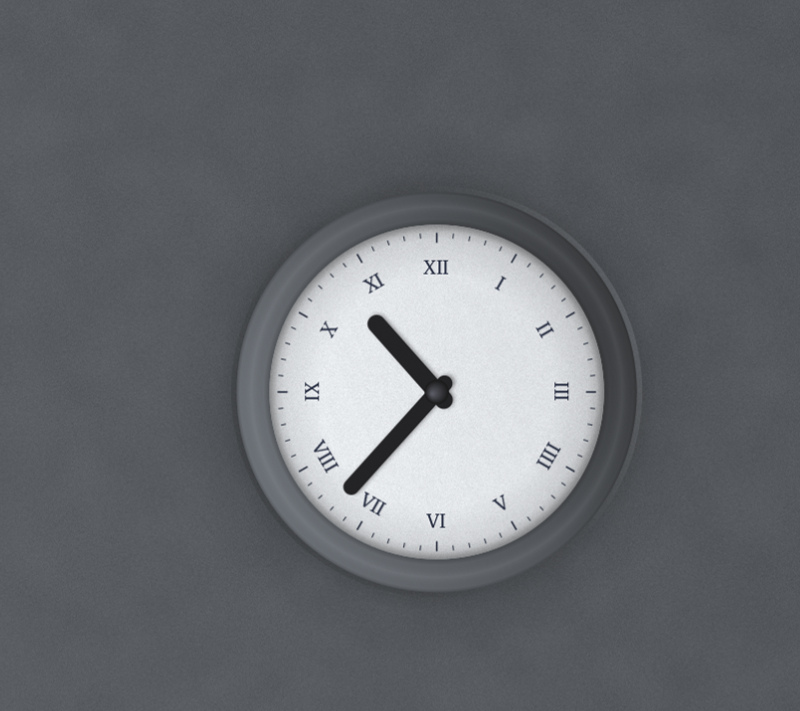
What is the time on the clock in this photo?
10:37
